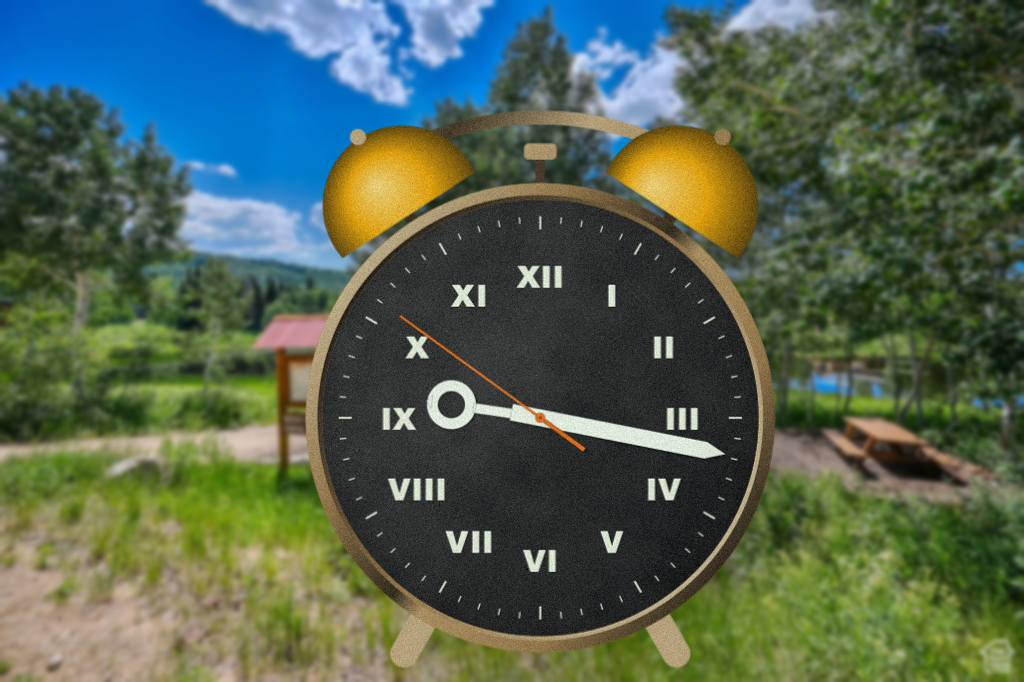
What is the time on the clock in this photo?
9:16:51
